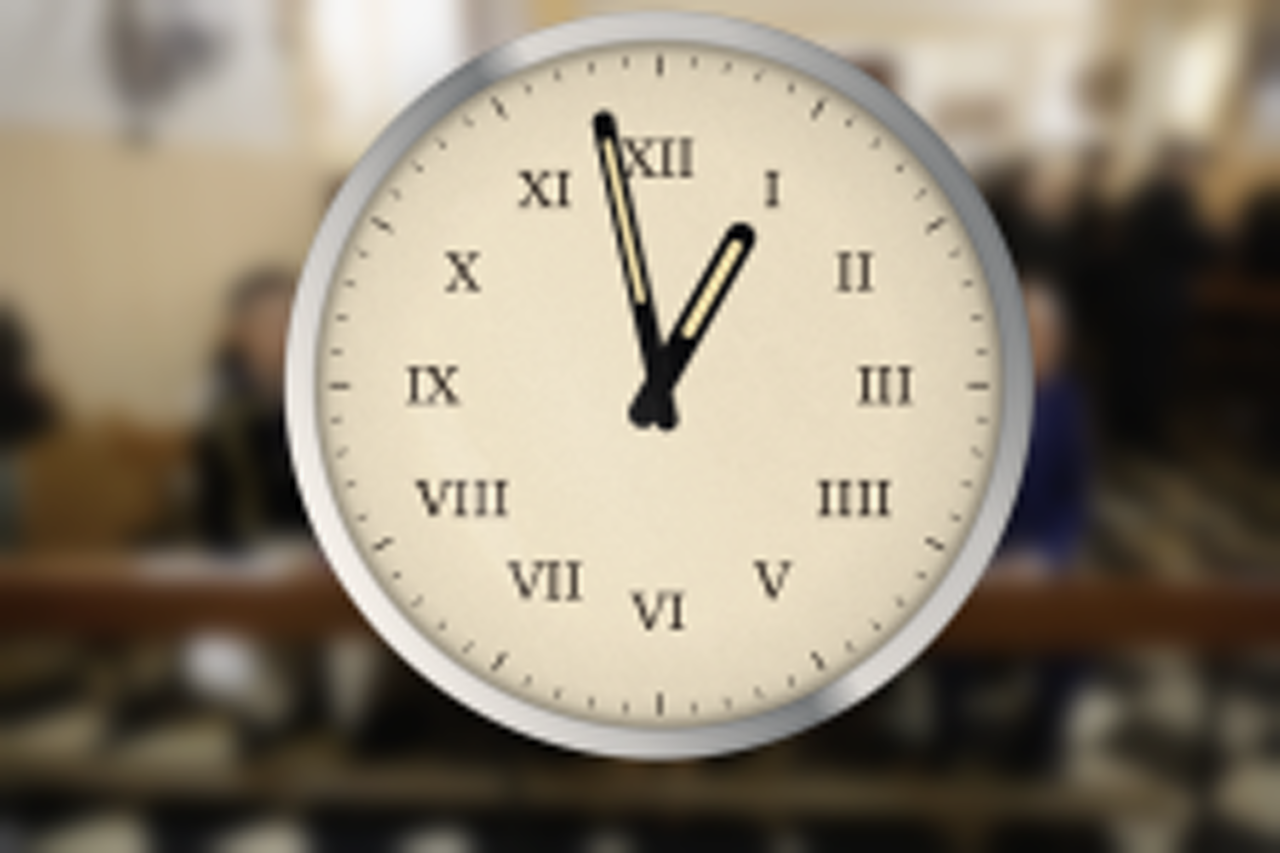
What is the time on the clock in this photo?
12:58
